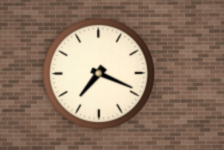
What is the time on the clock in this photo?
7:19
